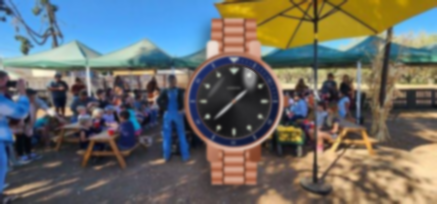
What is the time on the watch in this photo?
1:38
